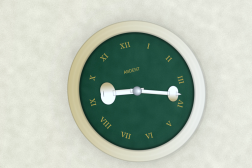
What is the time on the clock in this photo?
9:18
